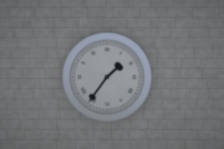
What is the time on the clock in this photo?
1:36
